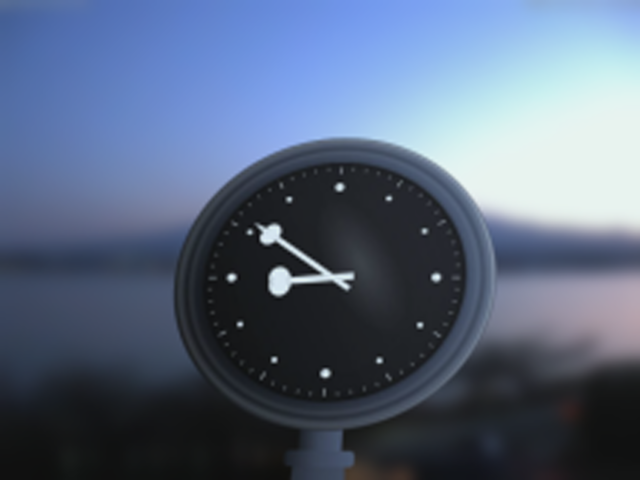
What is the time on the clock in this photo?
8:51
